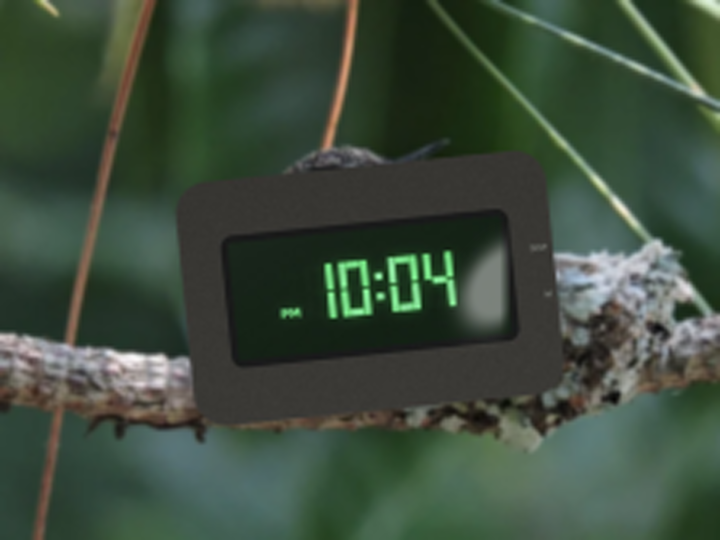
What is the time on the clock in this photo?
10:04
